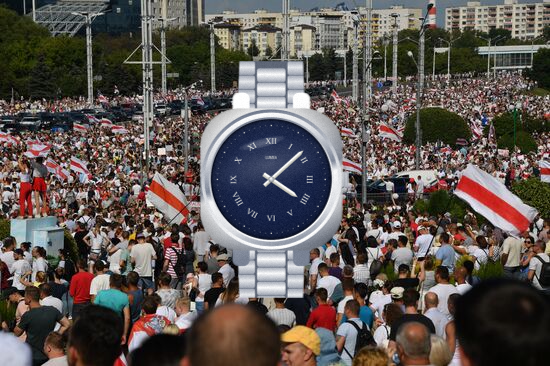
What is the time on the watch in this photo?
4:08
